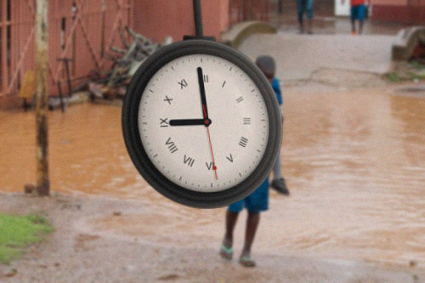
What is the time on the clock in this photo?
8:59:29
